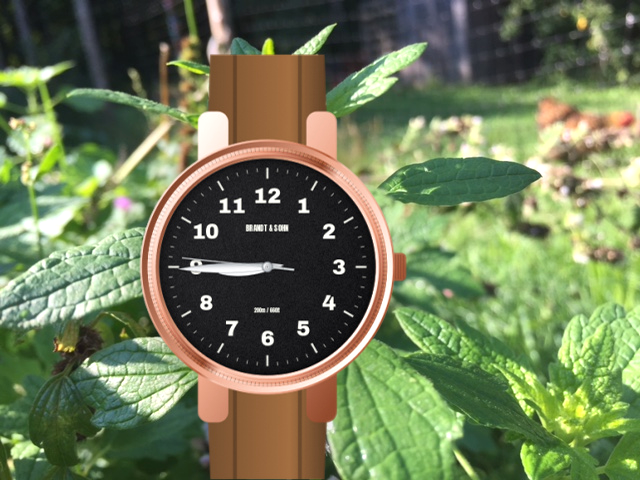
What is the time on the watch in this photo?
8:44:46
